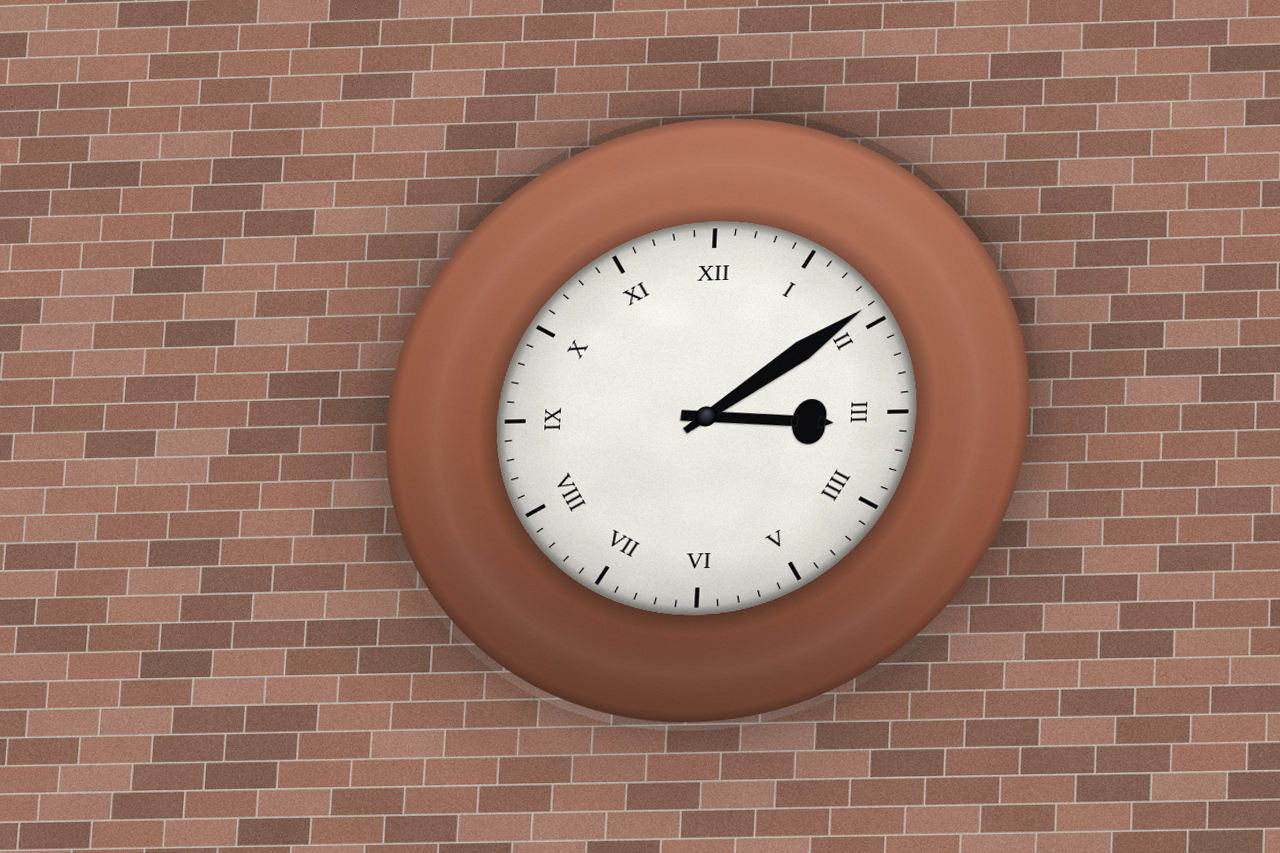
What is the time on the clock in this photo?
3:09
